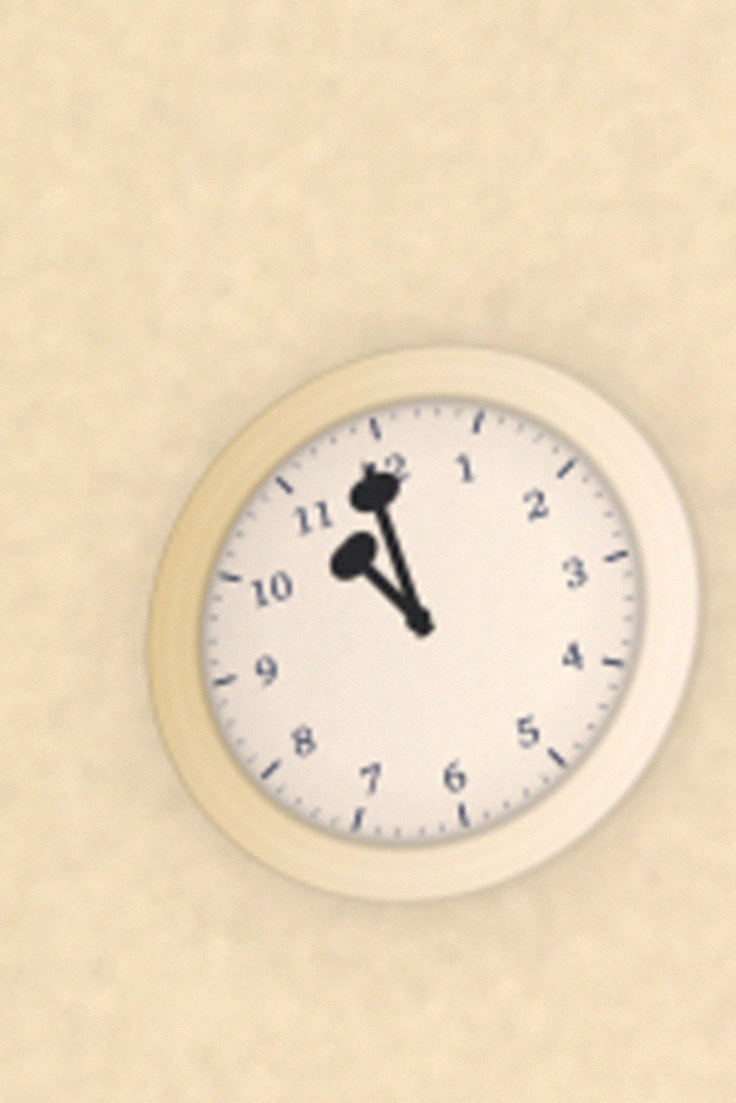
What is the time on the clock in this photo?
10:59
